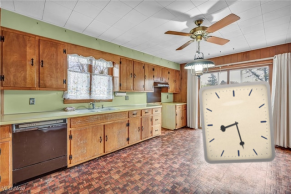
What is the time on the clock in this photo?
8:28
